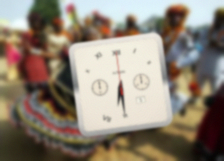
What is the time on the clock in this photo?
6:30
